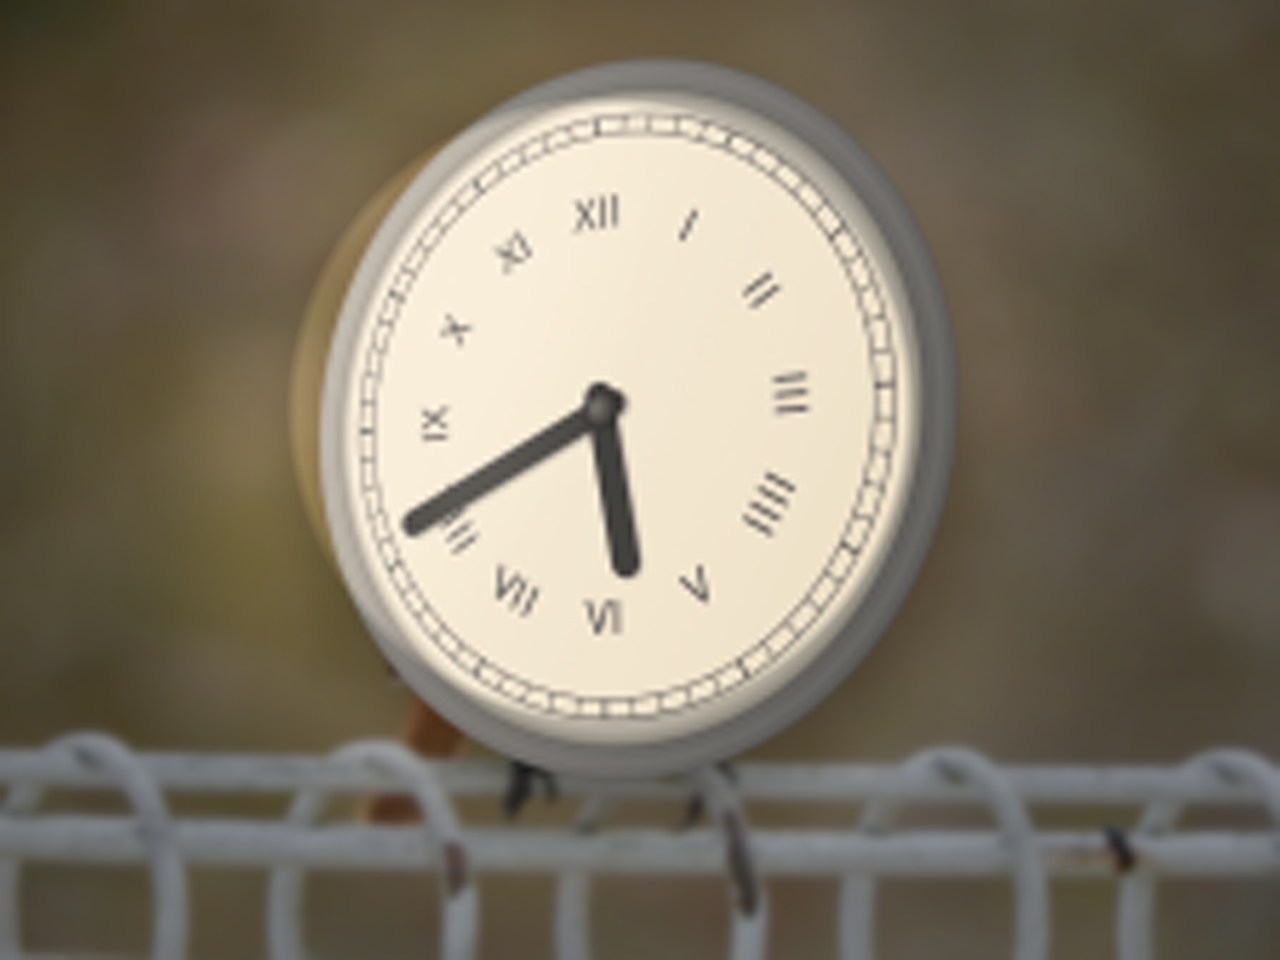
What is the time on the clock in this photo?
5:41
